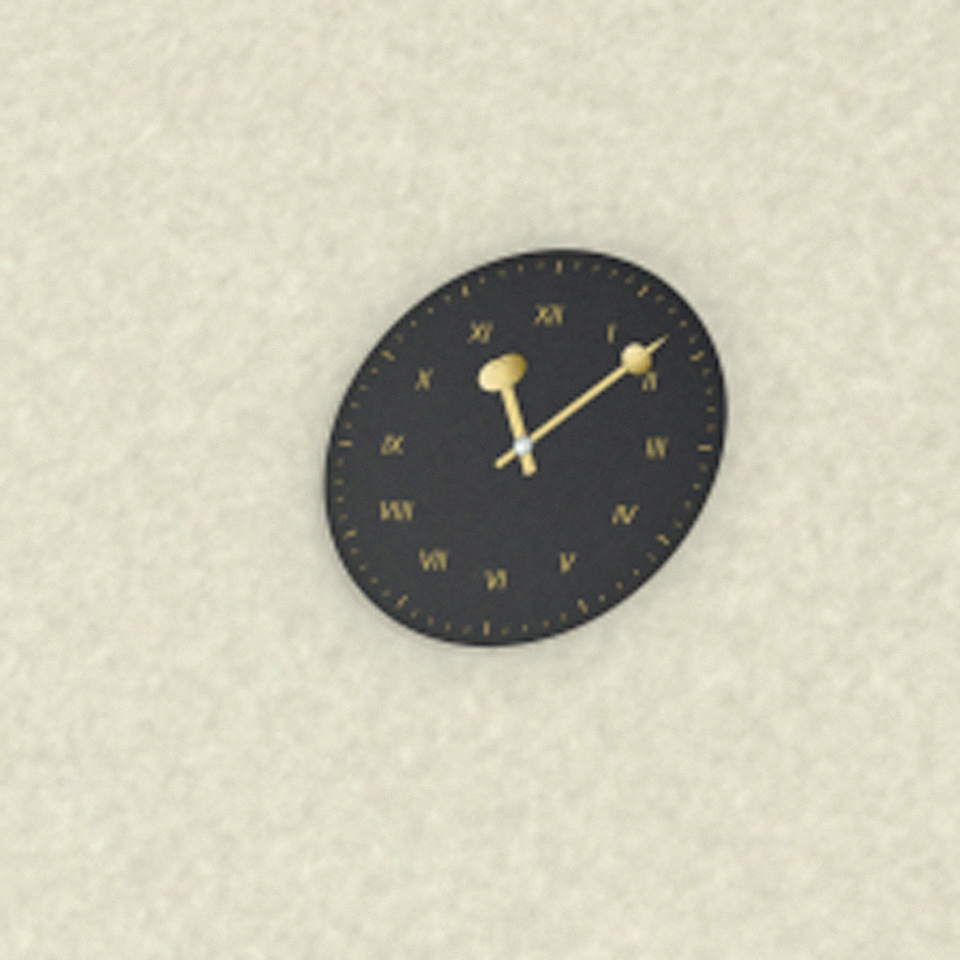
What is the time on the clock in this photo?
11:08
